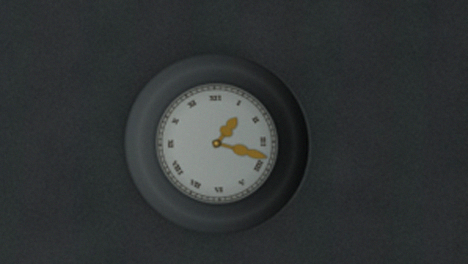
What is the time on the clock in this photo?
1:18
